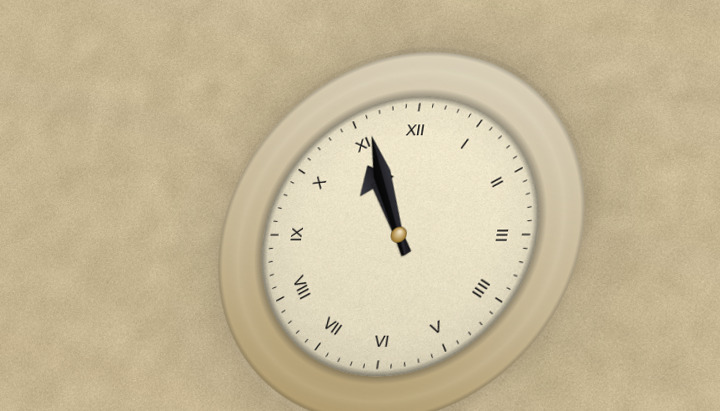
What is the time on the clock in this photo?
10:56
